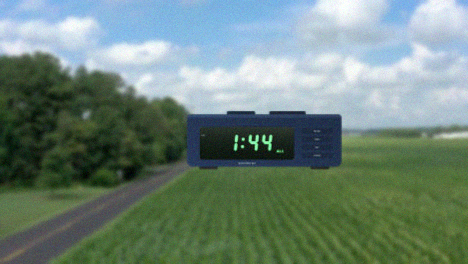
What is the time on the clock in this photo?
1:44
